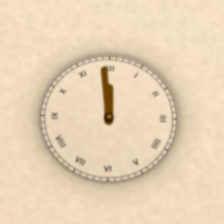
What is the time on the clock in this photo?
11:59
